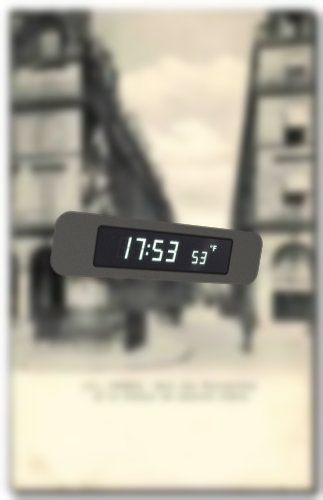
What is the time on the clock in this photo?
17:53
